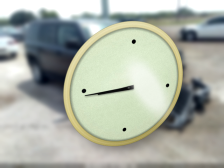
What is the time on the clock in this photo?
8:44
